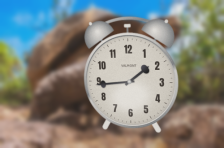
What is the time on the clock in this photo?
1:44
